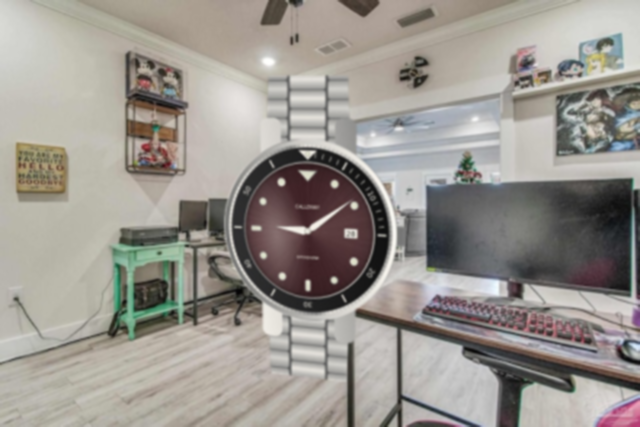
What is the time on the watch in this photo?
9:09
